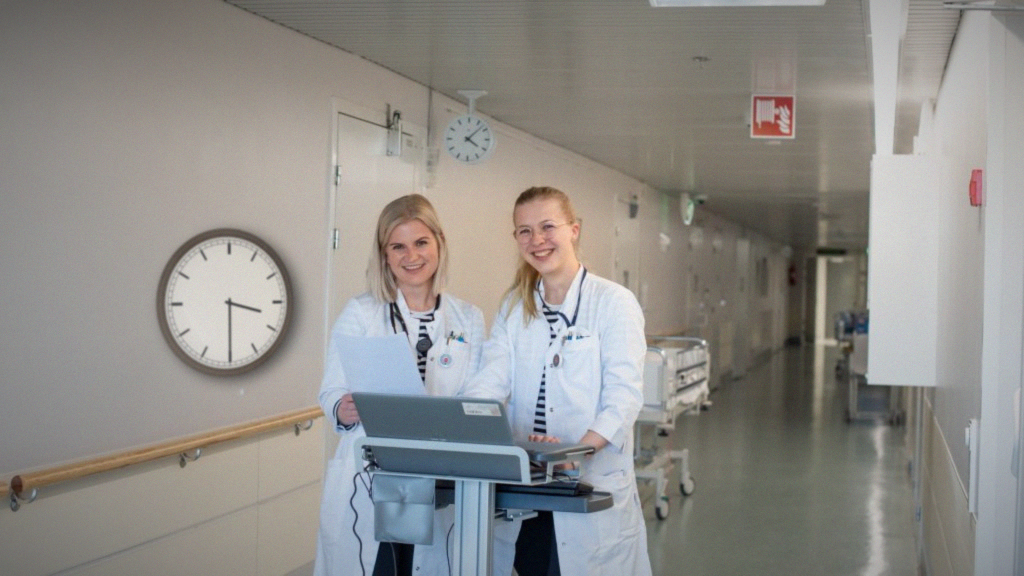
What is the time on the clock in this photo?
3:30
